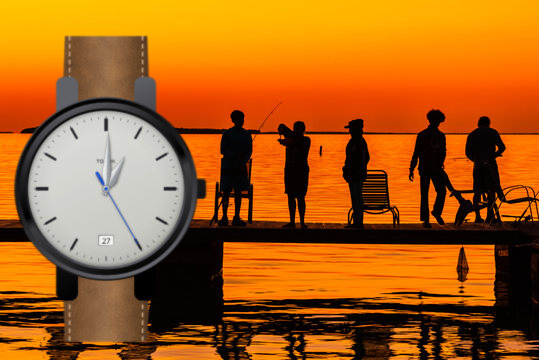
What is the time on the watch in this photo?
1:00:25
